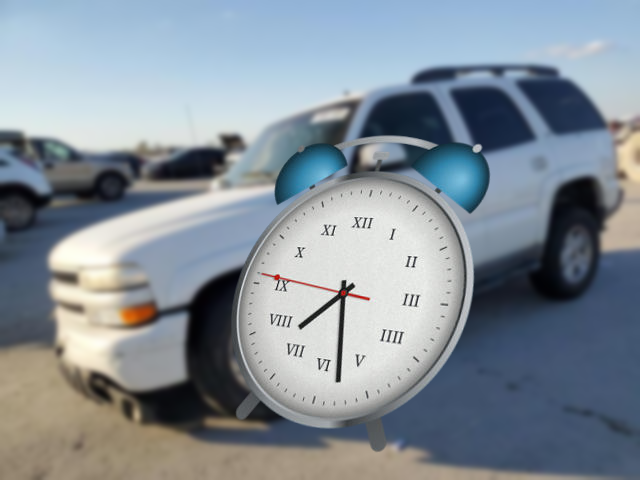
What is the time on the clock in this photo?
7:27:46
